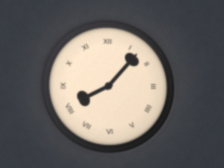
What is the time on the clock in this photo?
8:07
